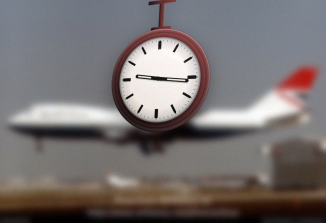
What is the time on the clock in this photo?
9:16
